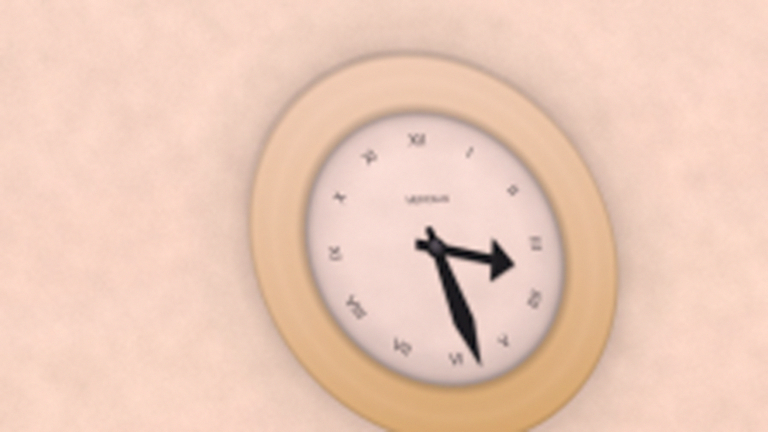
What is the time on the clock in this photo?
3:28
